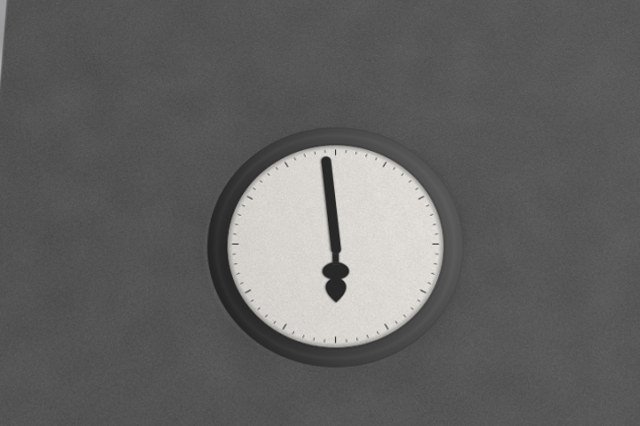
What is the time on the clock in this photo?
5:59
